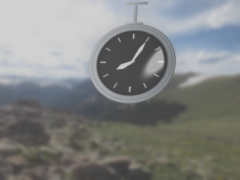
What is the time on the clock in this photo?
8:05
